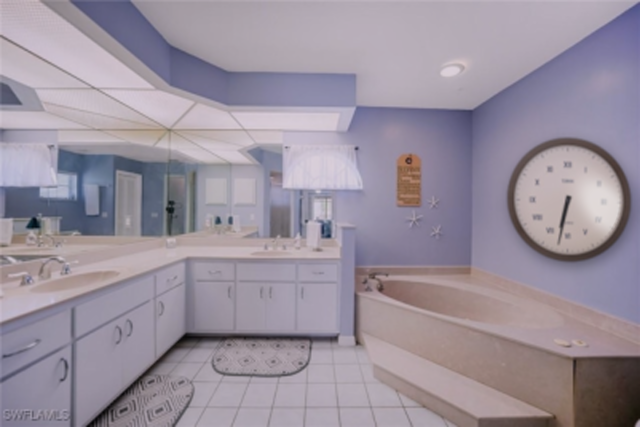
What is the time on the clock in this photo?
6:32
